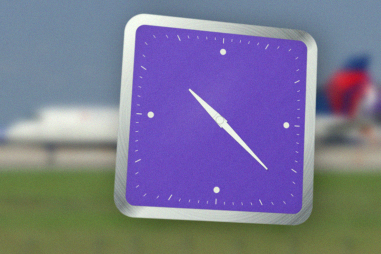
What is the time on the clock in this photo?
10:22
